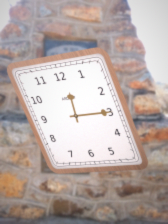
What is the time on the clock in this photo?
12:15
